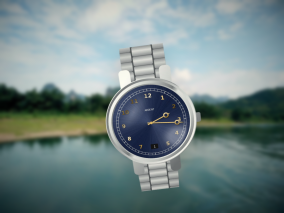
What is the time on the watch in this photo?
2:16
